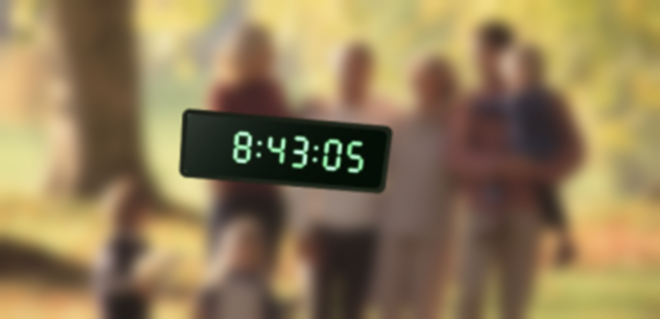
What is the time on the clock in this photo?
8:43:05
